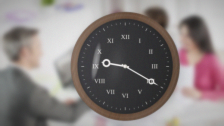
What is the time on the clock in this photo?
9:20
